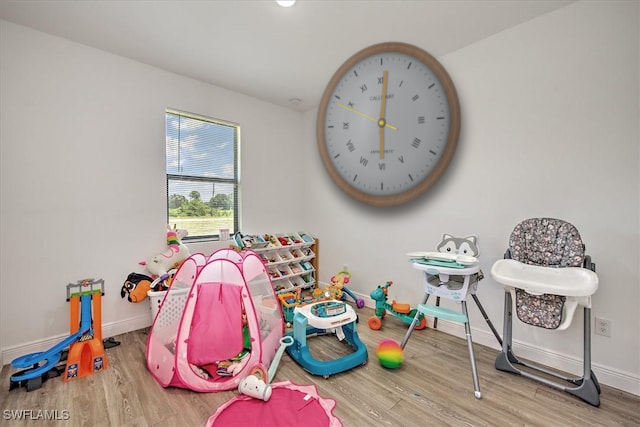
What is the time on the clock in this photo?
6:00:49
